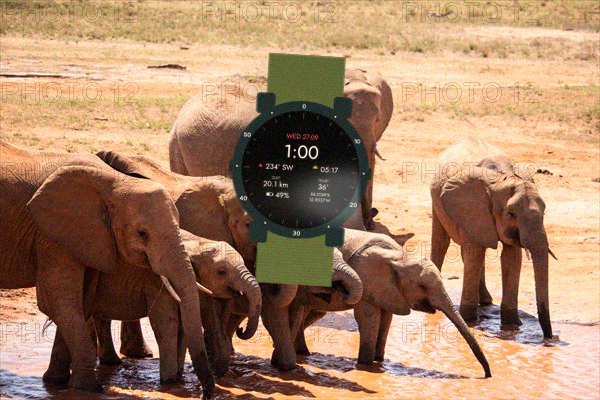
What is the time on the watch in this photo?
1:00
